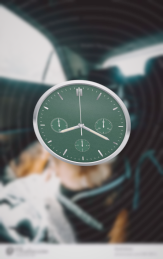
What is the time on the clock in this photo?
8:20
